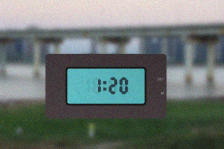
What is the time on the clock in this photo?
1:20
